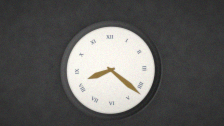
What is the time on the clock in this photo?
8:22
